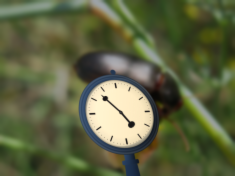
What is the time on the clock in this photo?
4:53
